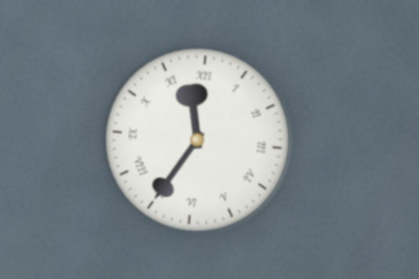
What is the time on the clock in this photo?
11:35
